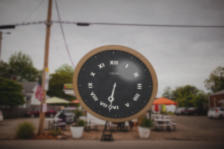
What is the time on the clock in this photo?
6:32
